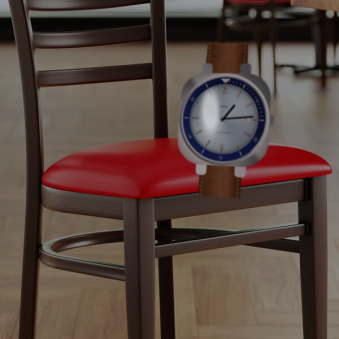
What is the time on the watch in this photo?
1:14
